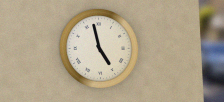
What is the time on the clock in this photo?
4:58
